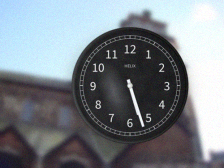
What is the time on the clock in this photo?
5:27
